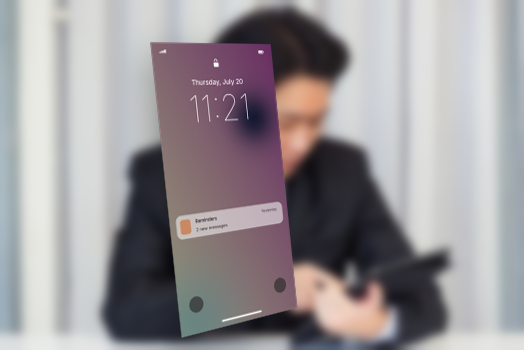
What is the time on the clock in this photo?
11:21
